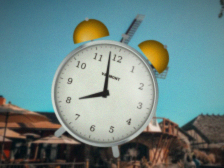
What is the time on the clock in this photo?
7:58
